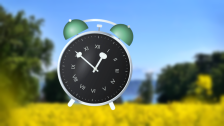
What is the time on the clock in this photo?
12:51
